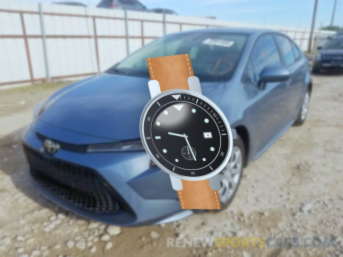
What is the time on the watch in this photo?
9:28
